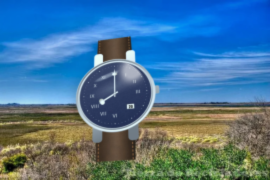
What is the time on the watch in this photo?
8:00
